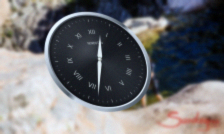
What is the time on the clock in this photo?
12:33
